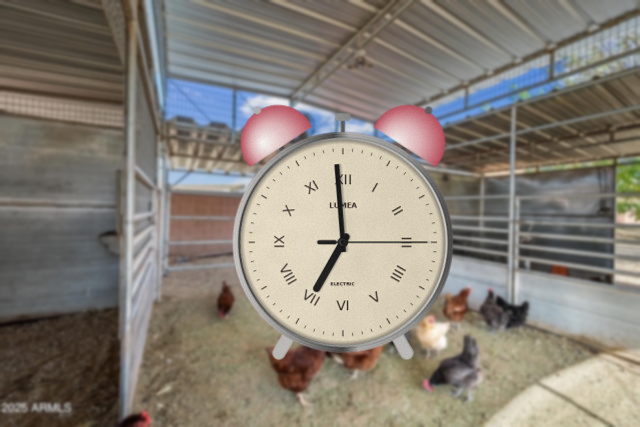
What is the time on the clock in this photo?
6:59:15
